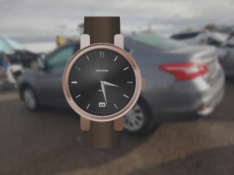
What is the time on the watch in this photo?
3:28
